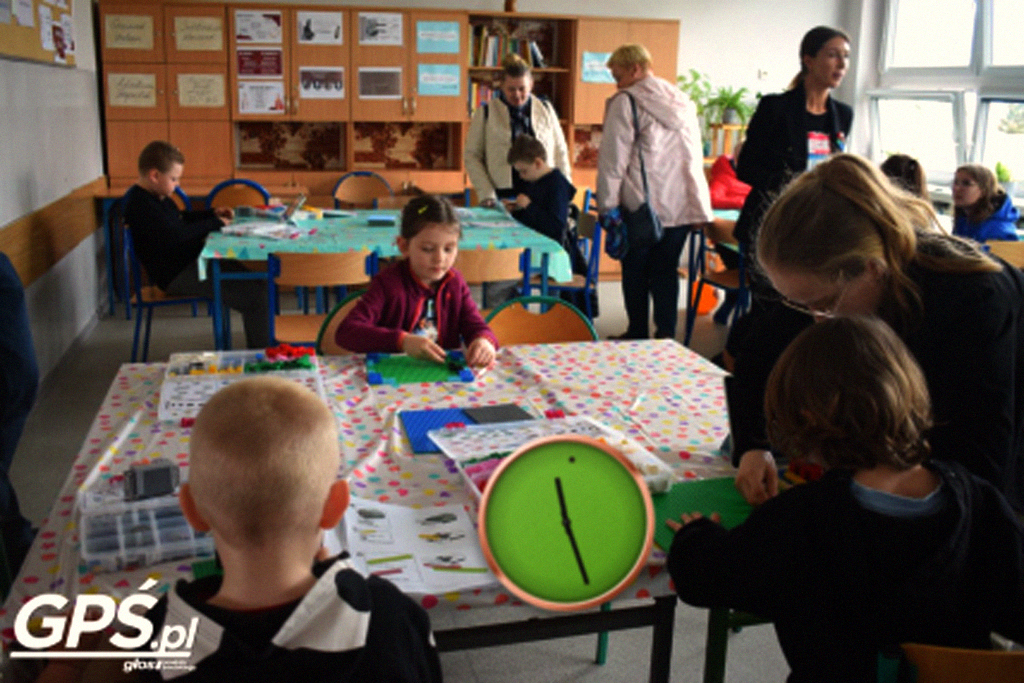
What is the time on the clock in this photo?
11:26
